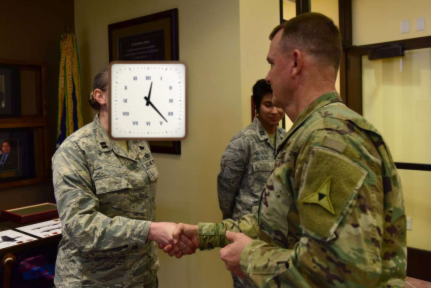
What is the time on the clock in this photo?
12:23
